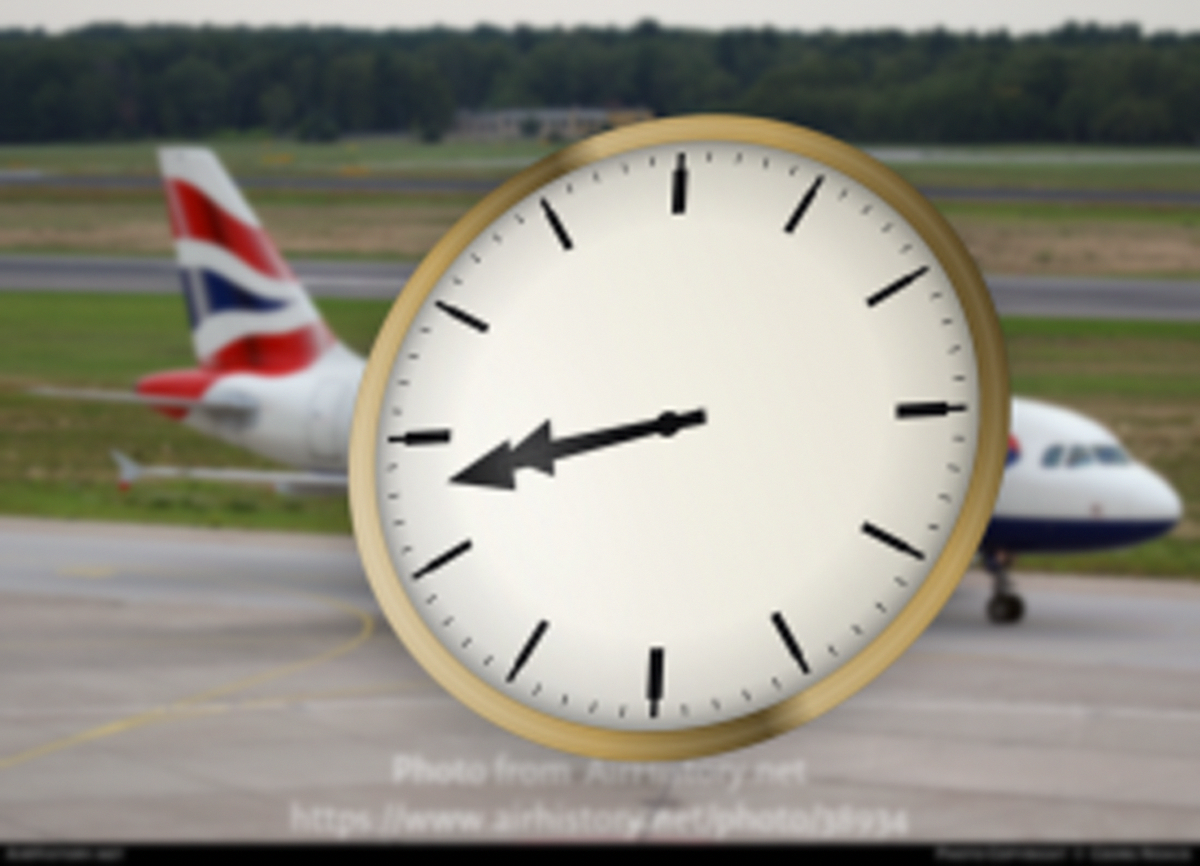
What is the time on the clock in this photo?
8:43
